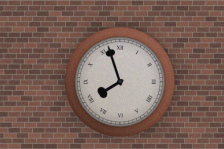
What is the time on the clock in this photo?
7:57
